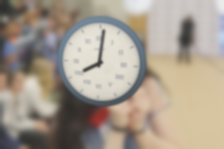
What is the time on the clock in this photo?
8:01
